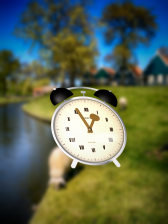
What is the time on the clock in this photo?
12:56
